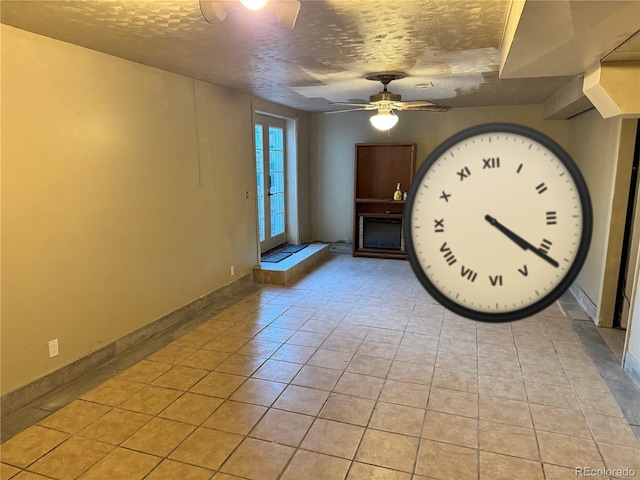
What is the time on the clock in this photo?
4:21
